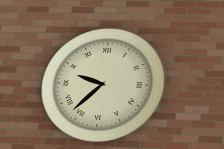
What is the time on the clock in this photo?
9:37
